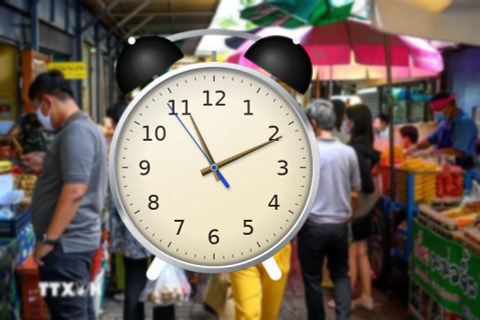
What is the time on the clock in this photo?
11:10:54
